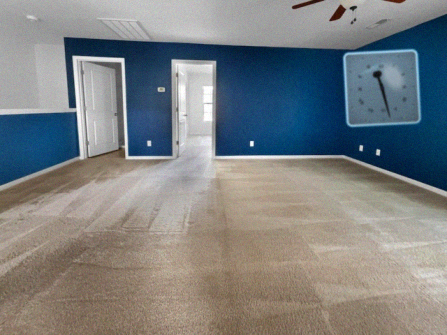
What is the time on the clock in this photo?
11:28
